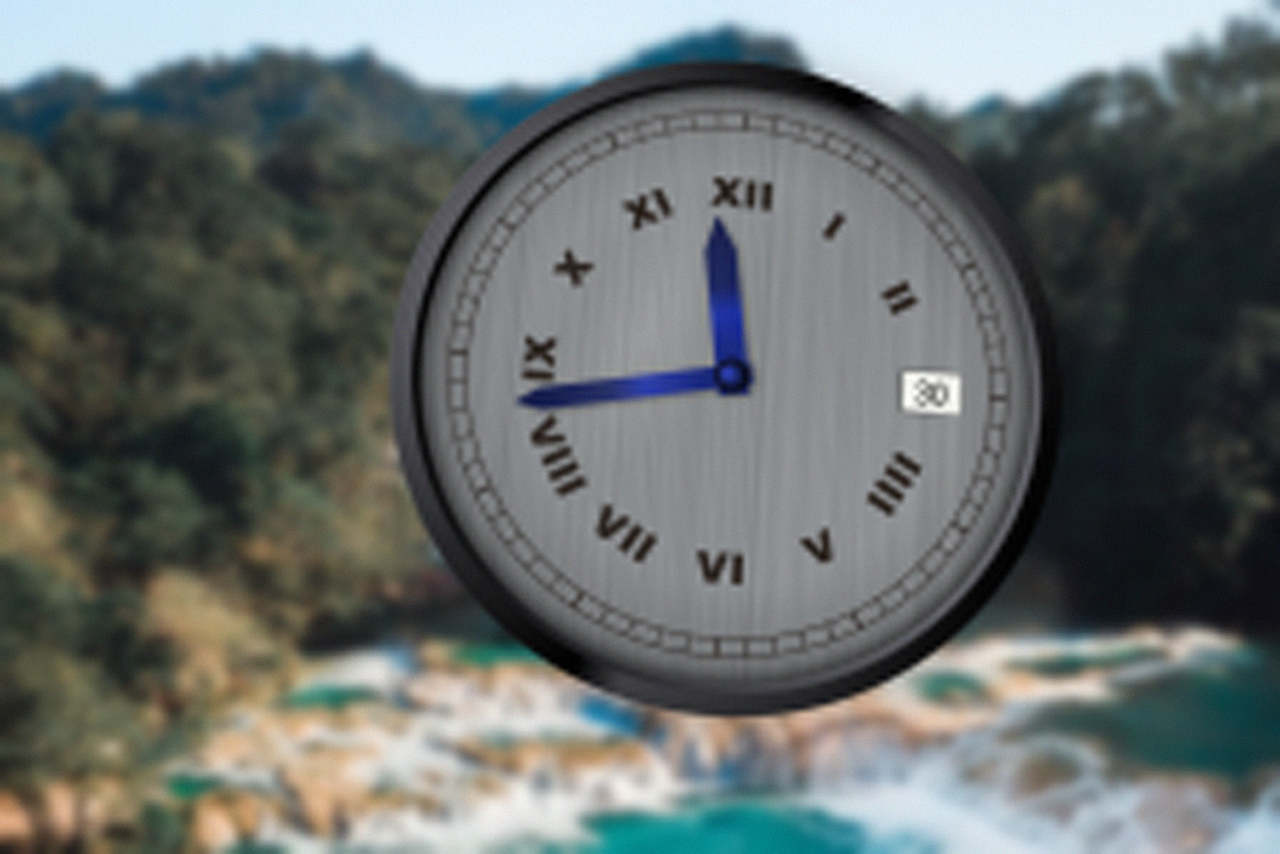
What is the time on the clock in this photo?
11:43
